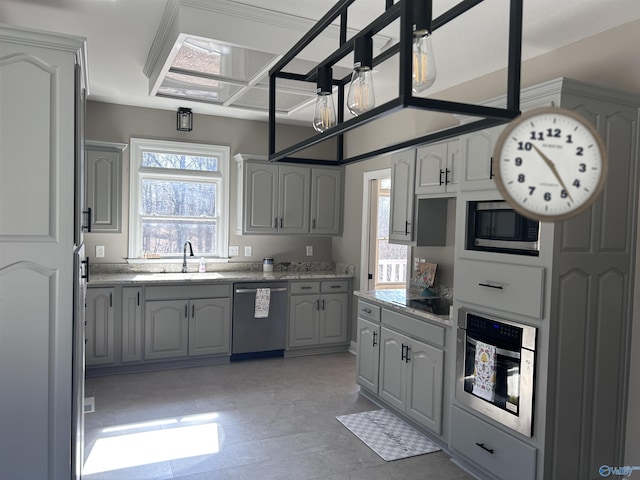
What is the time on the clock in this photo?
10:24
